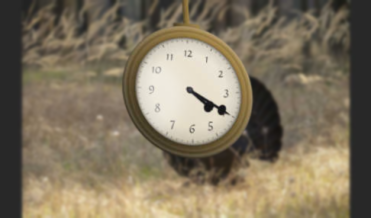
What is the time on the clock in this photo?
4:20
